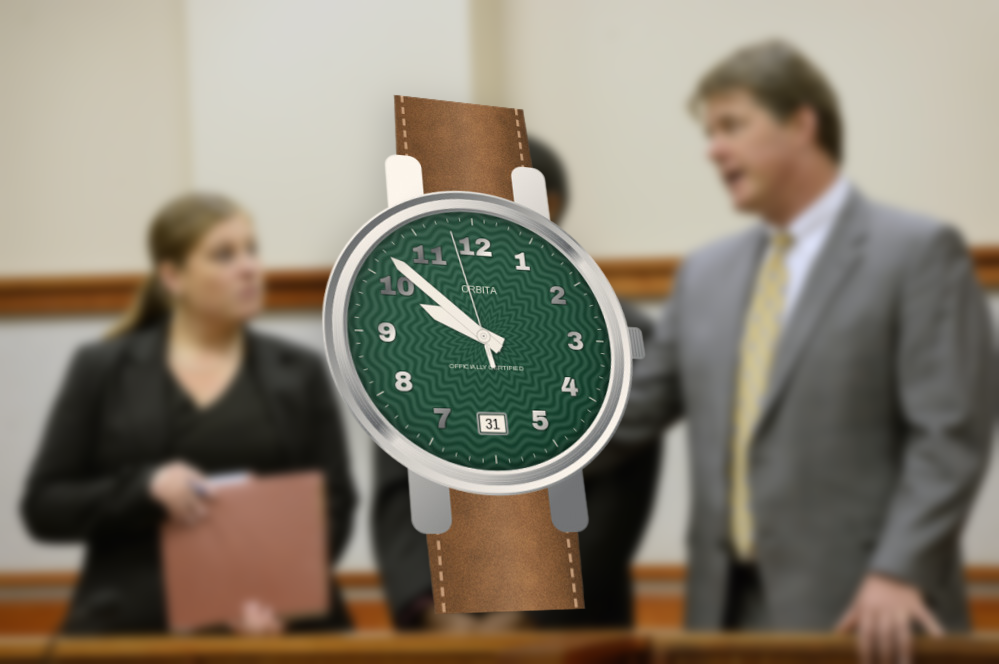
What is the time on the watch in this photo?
9:51:58
